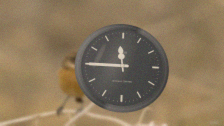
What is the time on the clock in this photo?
11:45
